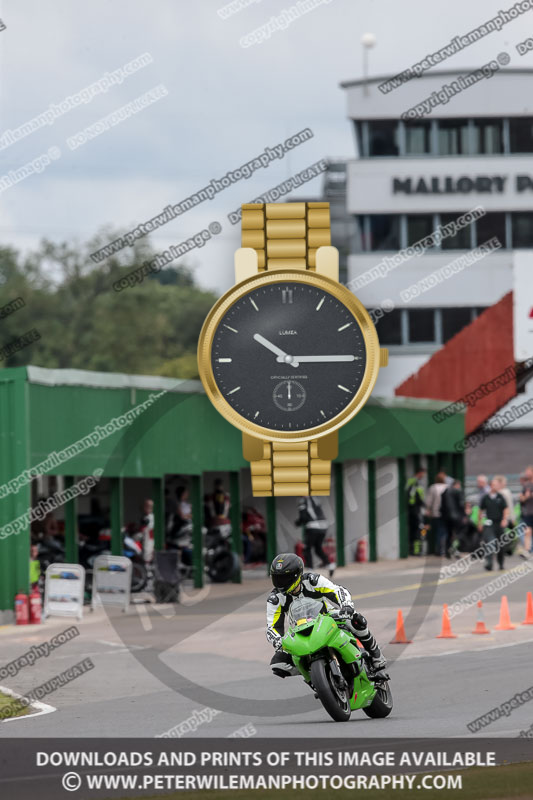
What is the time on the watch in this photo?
10:15
